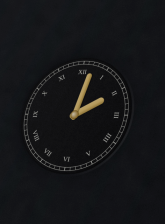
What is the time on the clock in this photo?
2:02
